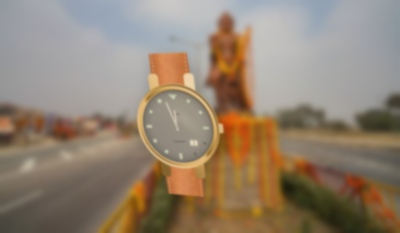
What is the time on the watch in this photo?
11:57
